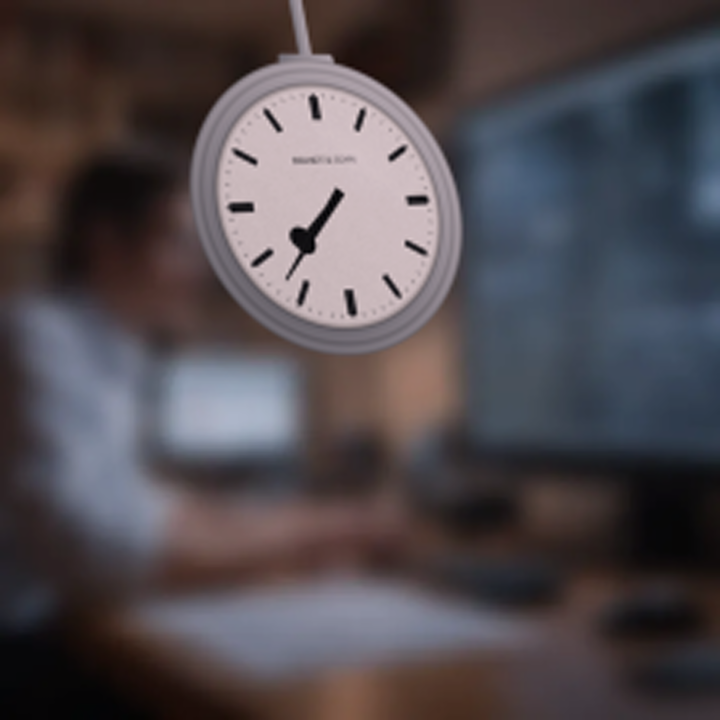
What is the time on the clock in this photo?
7:37
